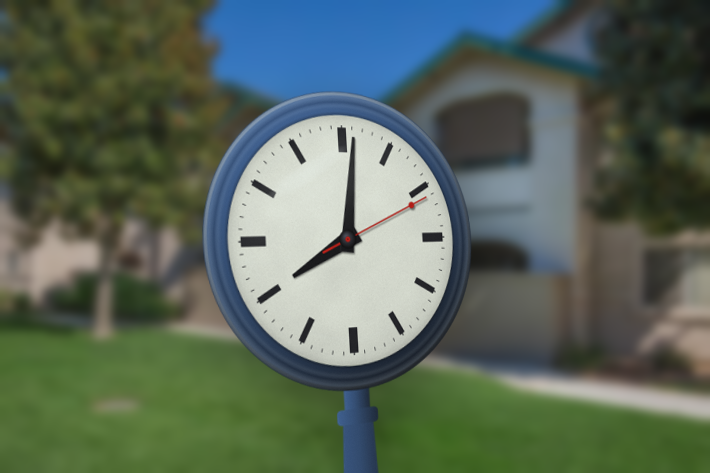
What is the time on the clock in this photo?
8:01:11
